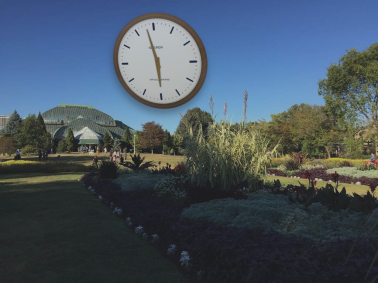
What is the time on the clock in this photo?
5:58
